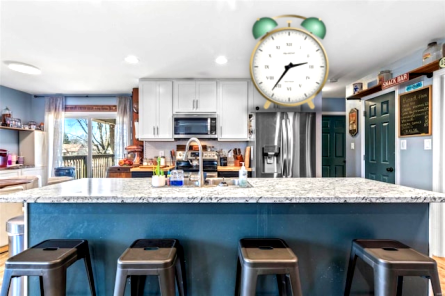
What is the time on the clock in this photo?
2:36
